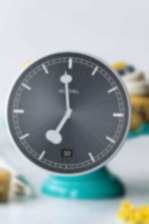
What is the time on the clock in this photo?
6:59
